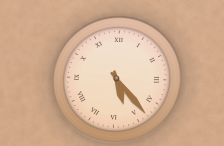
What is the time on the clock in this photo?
5:23
